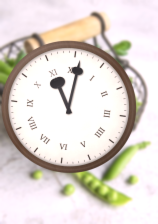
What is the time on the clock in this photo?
11:01
